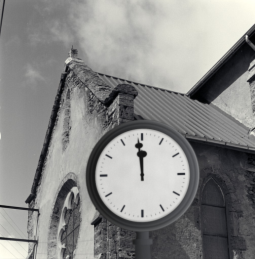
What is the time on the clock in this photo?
11:59
